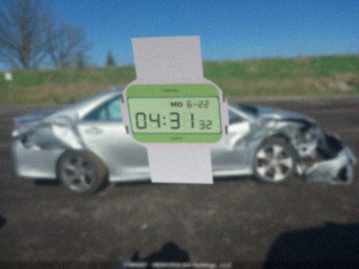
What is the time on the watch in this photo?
4:31
